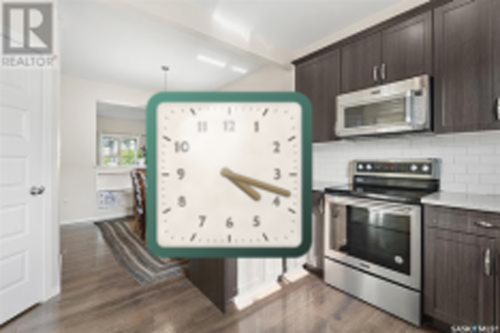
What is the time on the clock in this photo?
4:18
